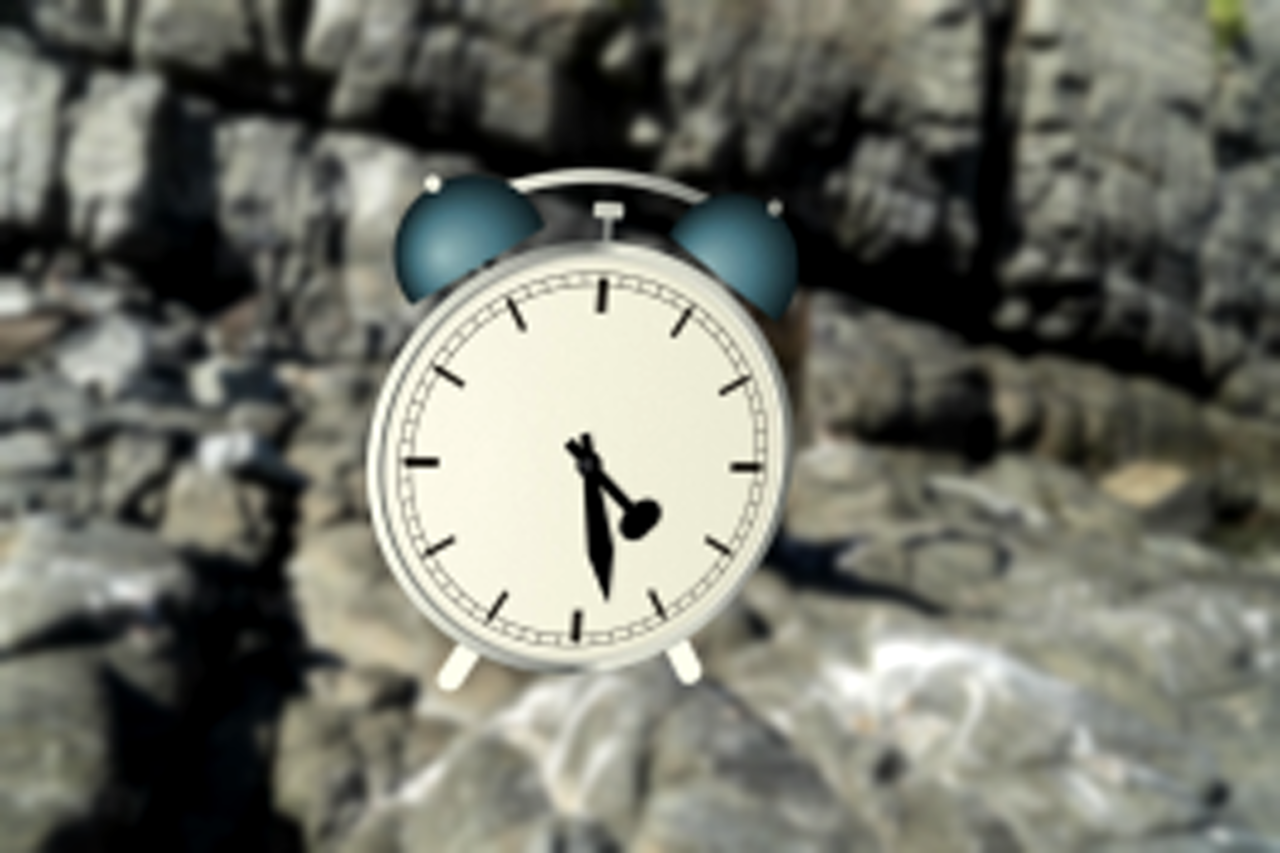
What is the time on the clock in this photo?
4:28
